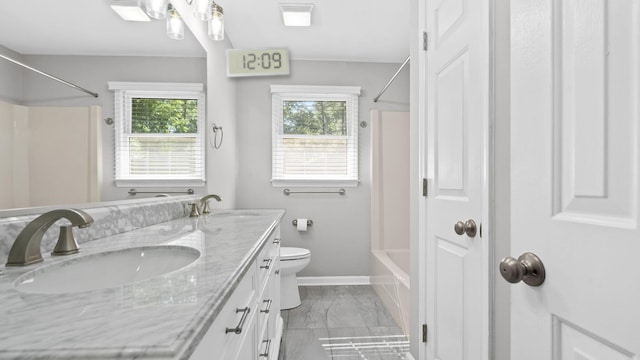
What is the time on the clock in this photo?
12:09
